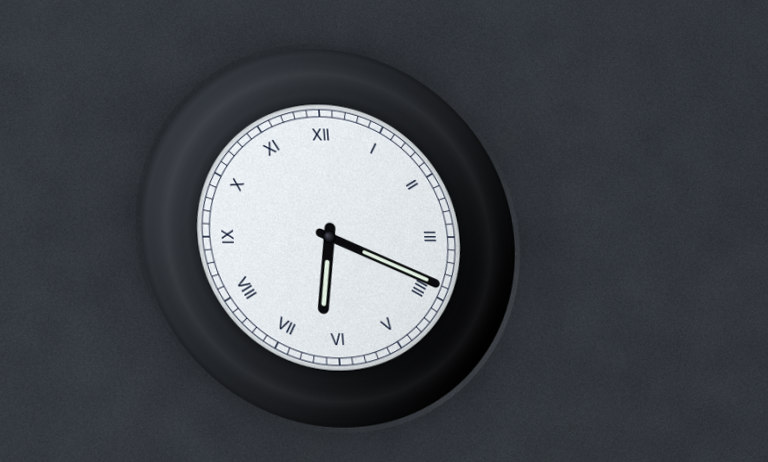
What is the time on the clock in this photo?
6:19
